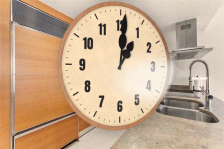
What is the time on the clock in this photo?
1:01
